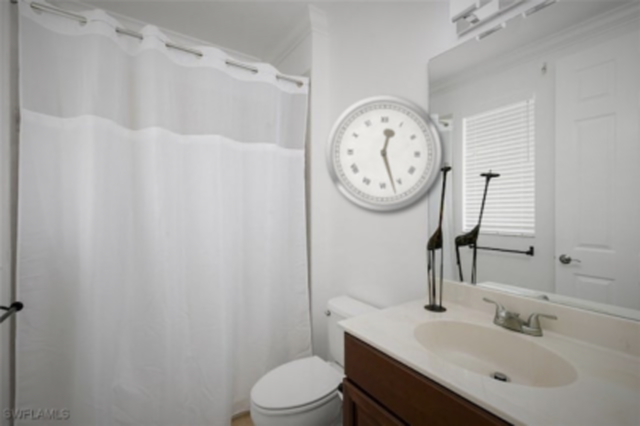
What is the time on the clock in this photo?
12:27
